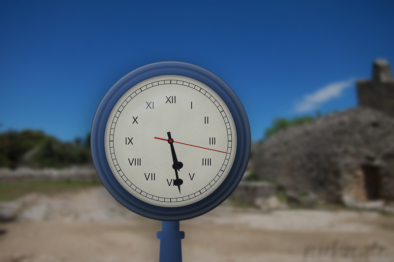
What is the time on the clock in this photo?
5:28:17
